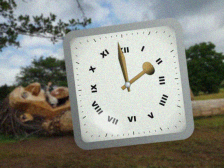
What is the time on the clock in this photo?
1:59
